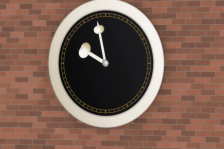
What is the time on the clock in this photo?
9:58
